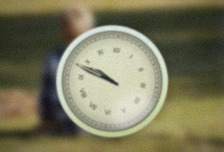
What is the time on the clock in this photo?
9:48
